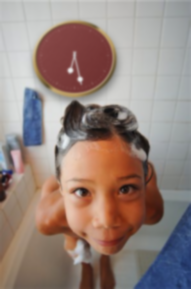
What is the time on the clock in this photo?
6:28
